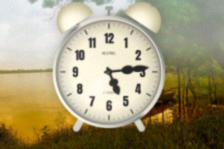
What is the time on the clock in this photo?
5:14
